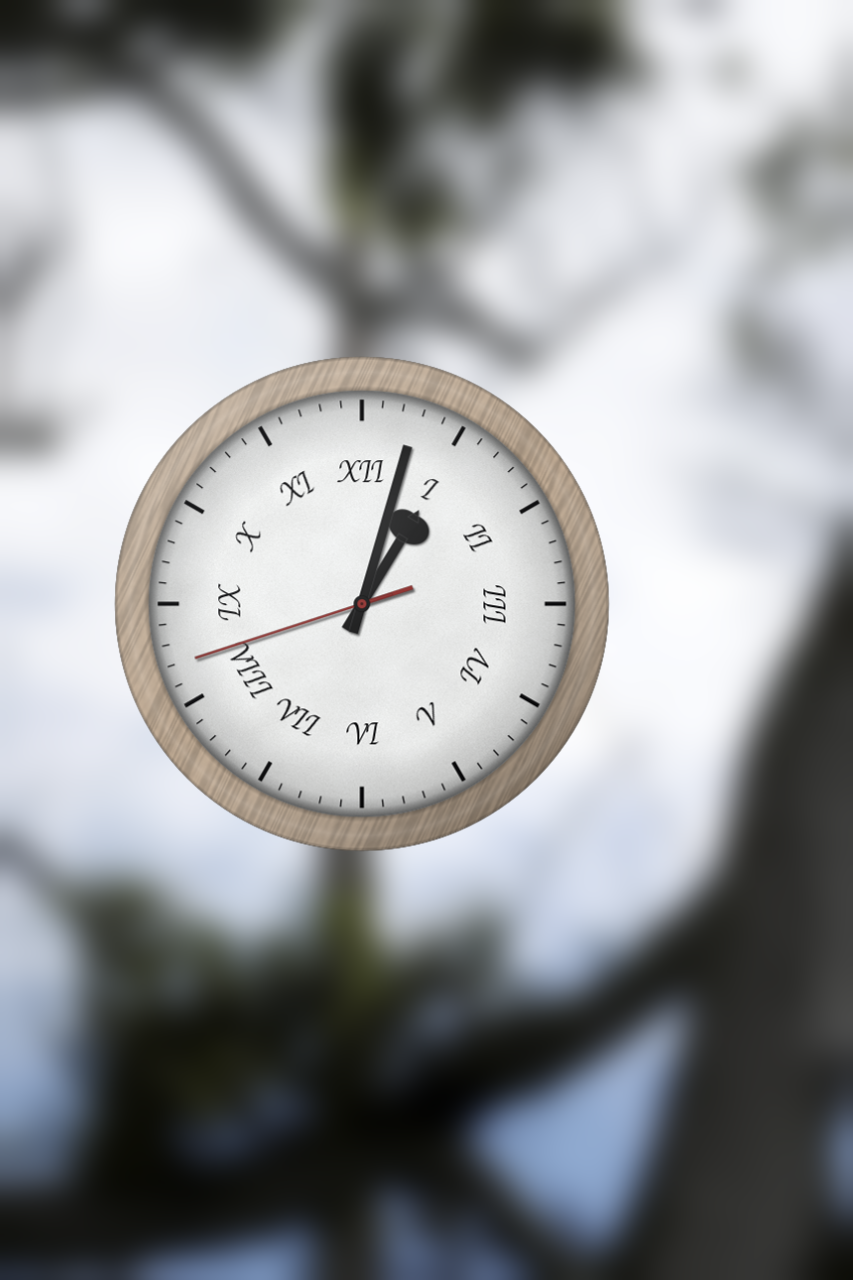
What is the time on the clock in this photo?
1:02:42
